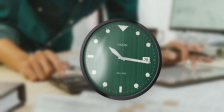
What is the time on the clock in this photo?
10:16
